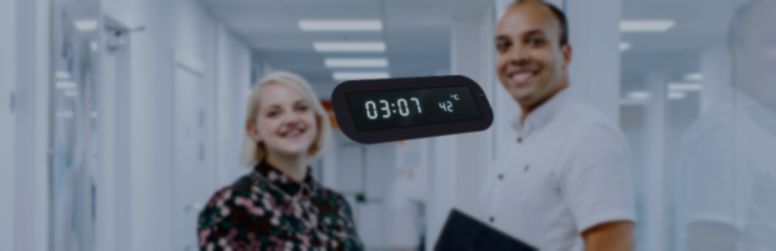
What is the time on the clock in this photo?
3:07
